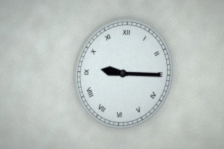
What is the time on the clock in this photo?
9:15
